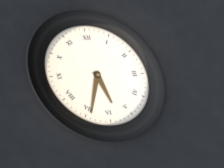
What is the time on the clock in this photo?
5:34
